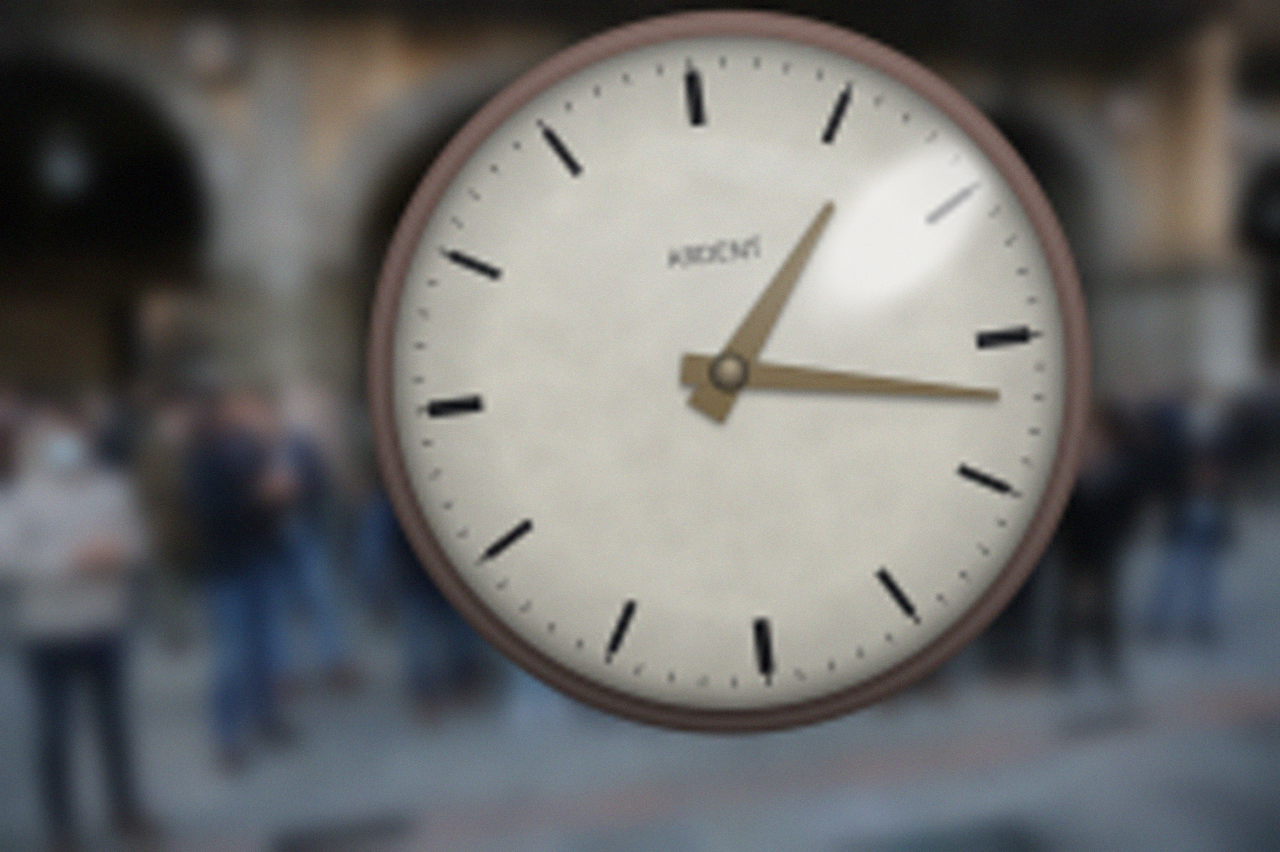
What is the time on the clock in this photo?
1:17
